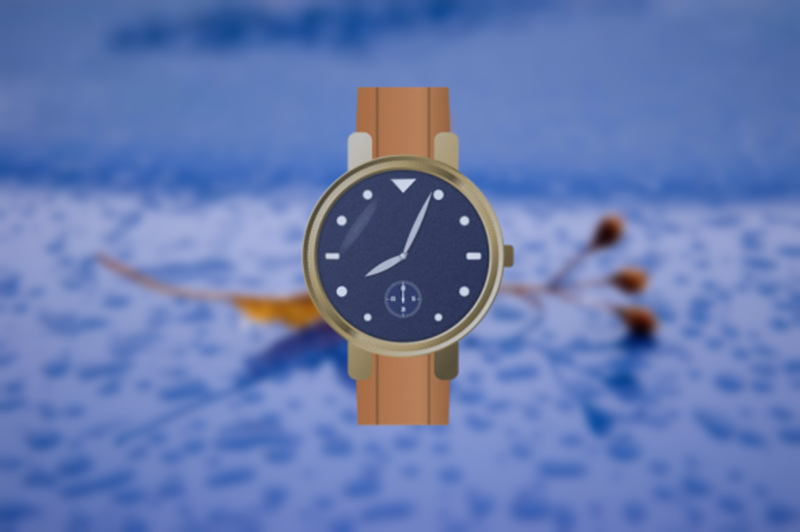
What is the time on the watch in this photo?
8:04
